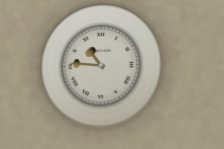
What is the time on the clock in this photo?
10:46
